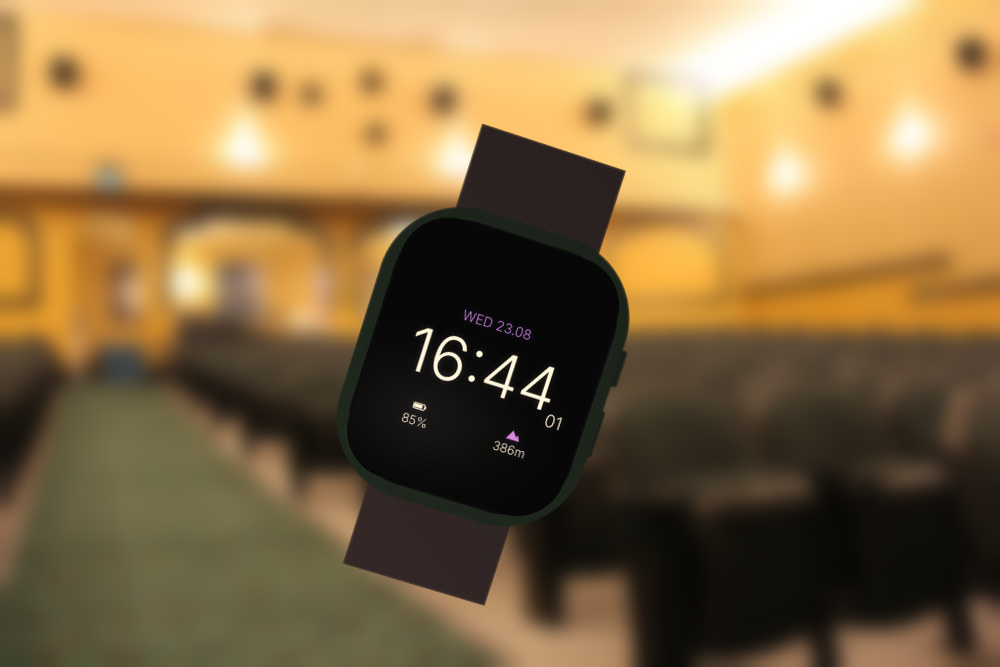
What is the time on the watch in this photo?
16:44:01
